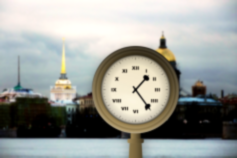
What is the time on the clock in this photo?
1:24
